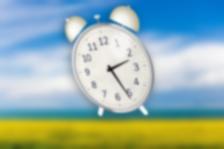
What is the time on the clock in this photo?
2:26
